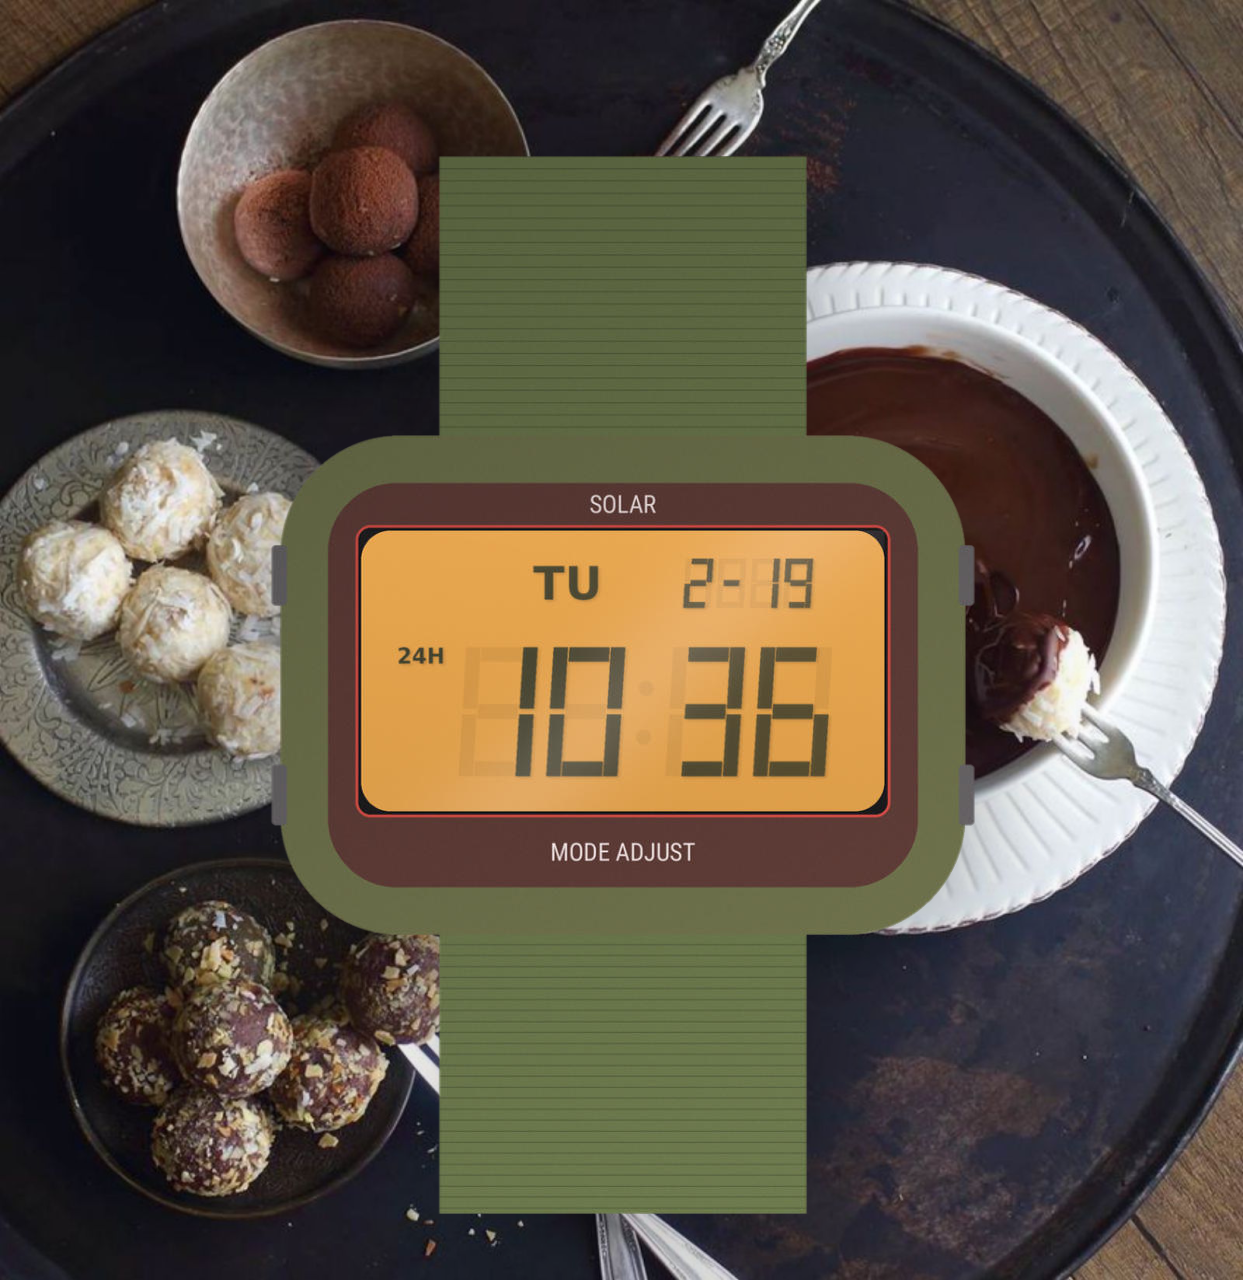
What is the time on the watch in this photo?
10:36
